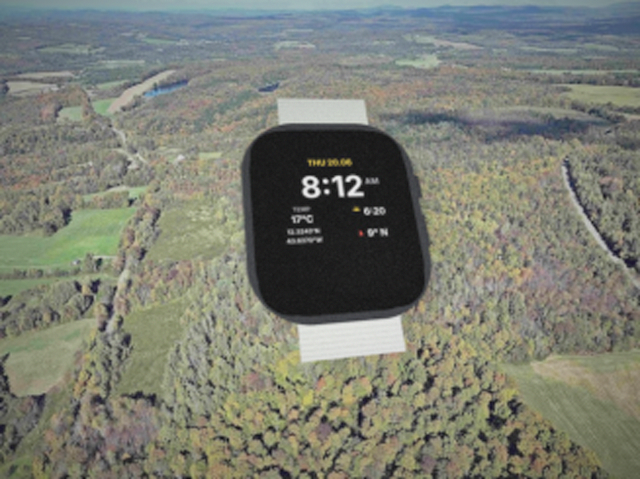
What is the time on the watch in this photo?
8:12
